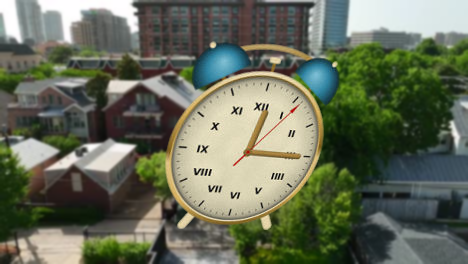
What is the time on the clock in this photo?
12:15:06
